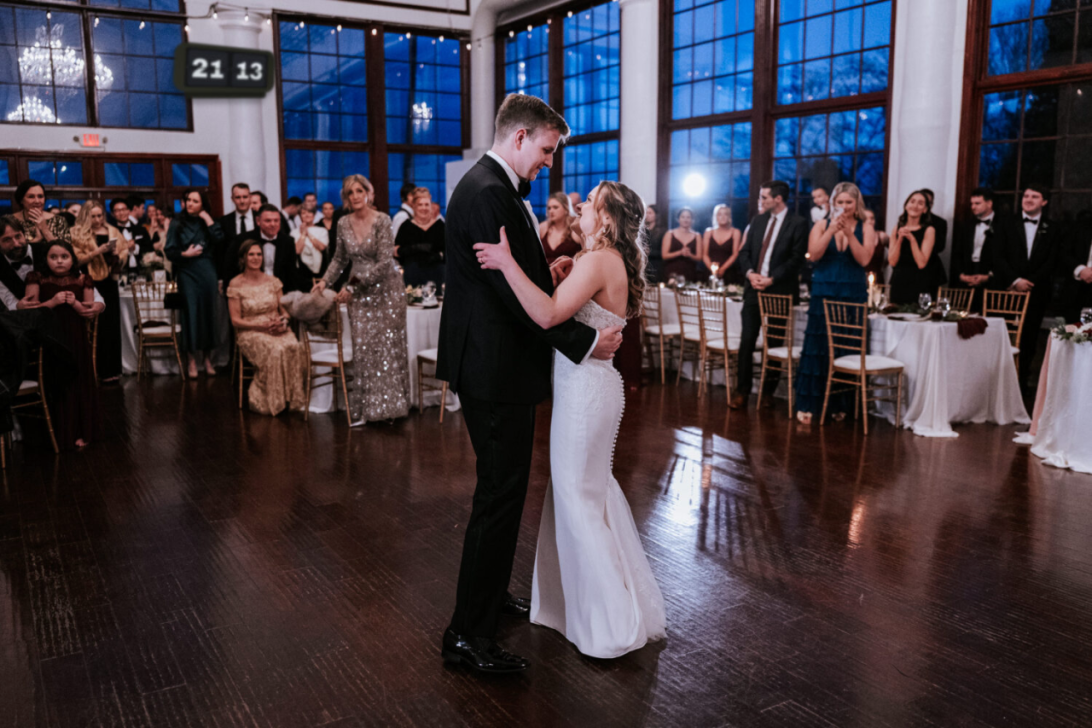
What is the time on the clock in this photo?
21:13
